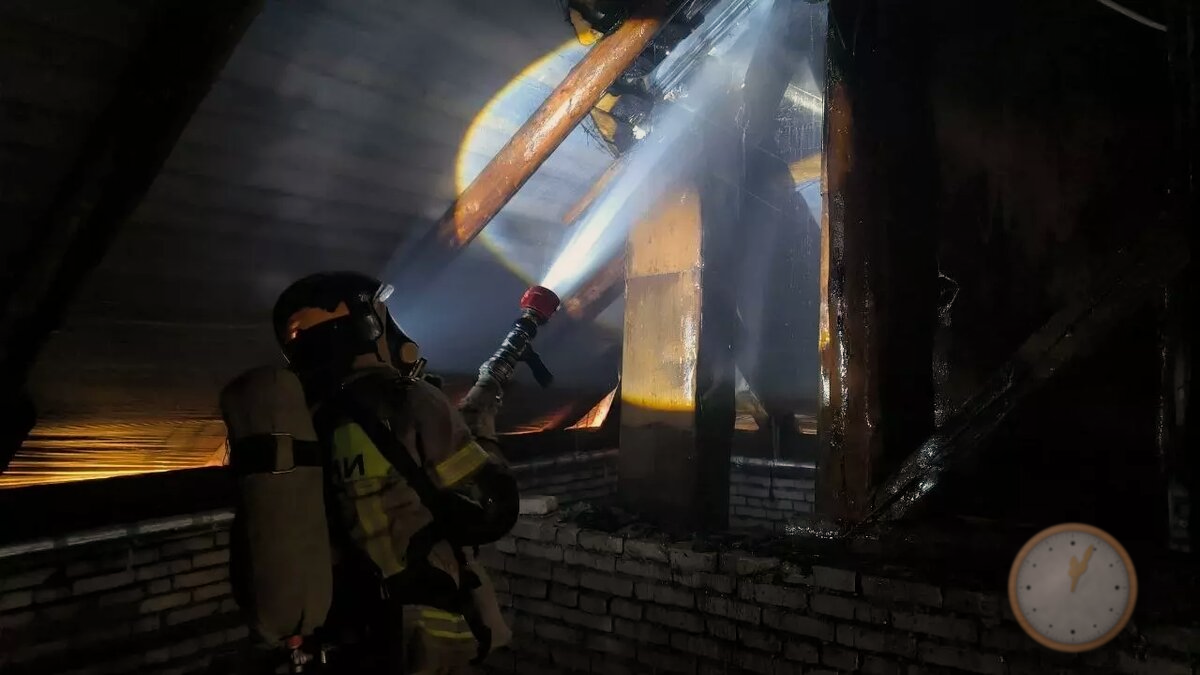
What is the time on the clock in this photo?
12:04
